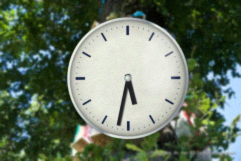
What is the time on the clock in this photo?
5:32
